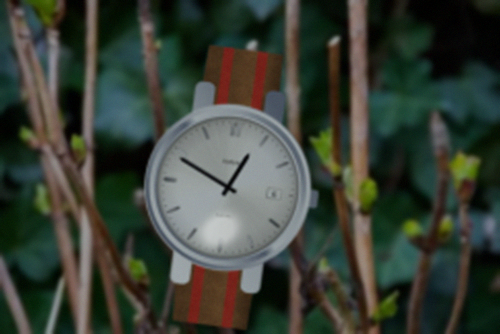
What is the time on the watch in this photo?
12:49
